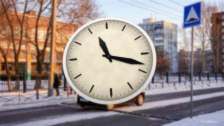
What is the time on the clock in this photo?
11:18
